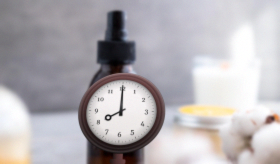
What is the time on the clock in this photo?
8:00
